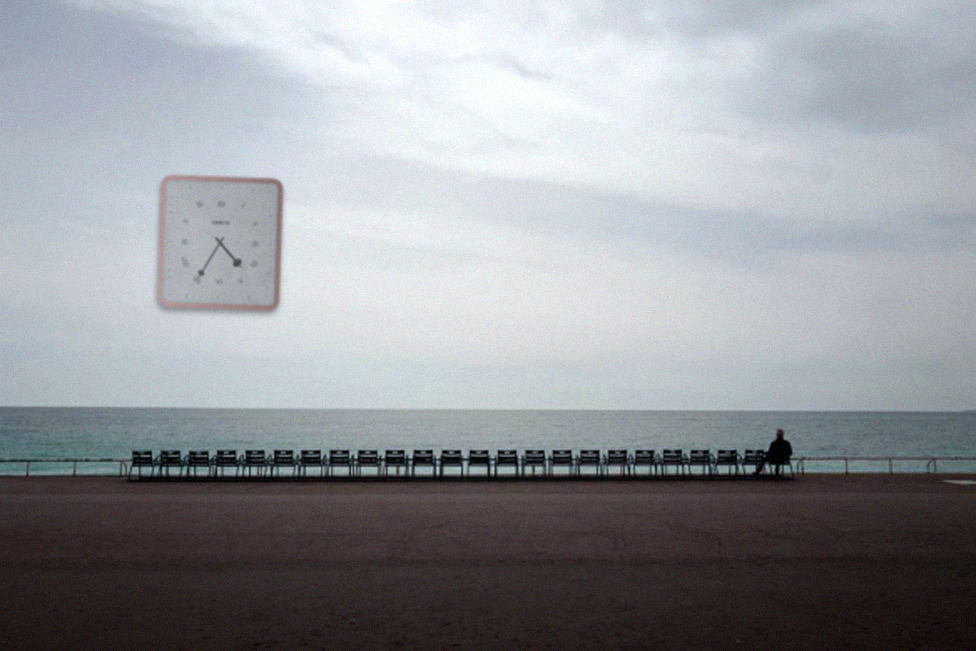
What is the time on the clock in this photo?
4:35
